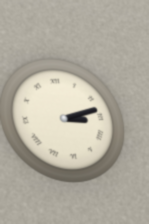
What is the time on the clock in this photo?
3:13
